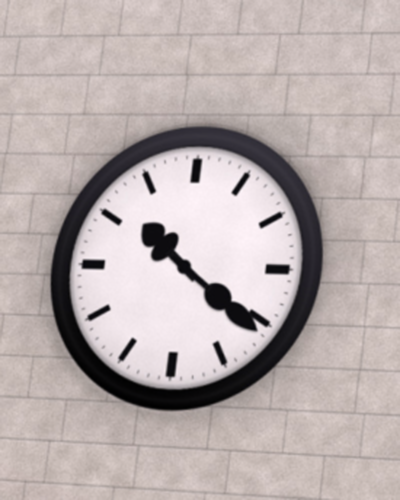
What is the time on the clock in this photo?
10:21
